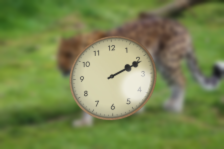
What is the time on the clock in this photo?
2:11
